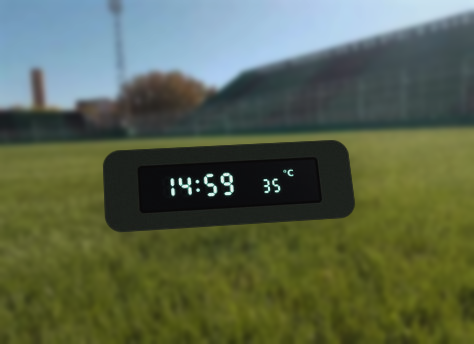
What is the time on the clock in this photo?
14:59
